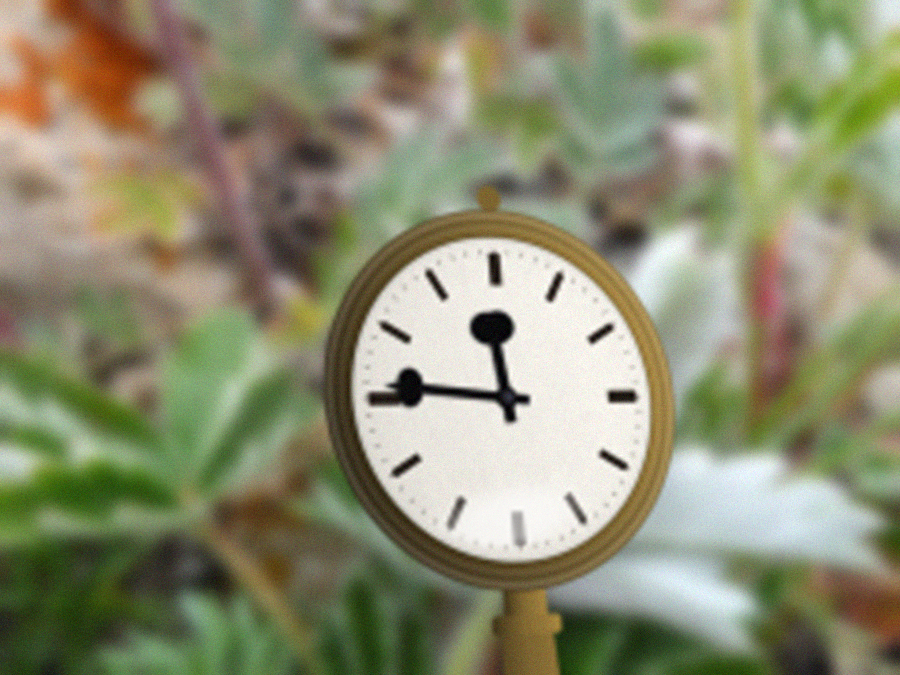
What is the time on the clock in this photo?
11:46
